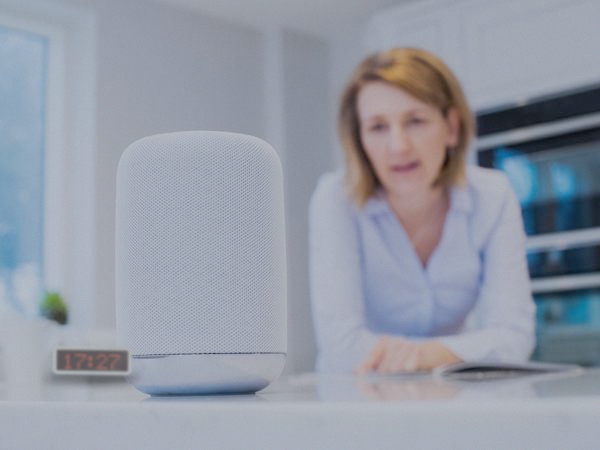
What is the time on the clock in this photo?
17:27
